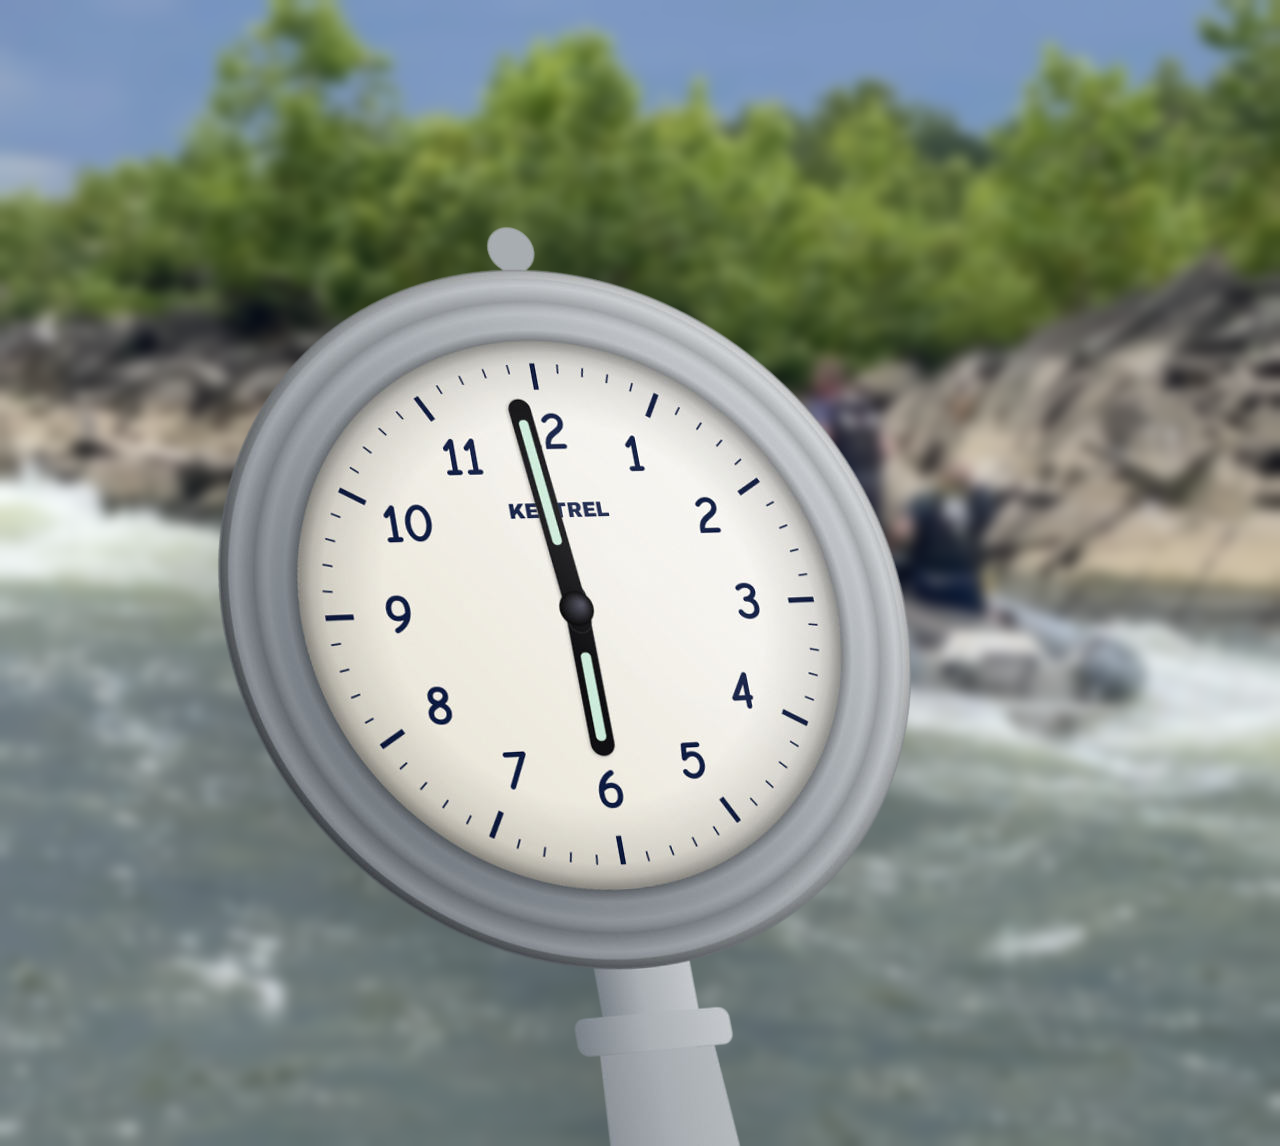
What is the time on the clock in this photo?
5:59
